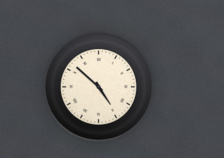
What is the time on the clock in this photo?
4:52
